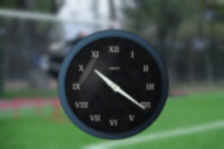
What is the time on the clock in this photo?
10:21
